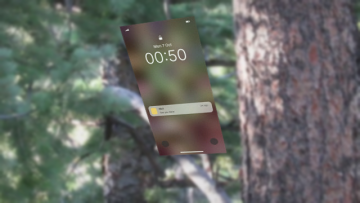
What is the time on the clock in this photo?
0:50
